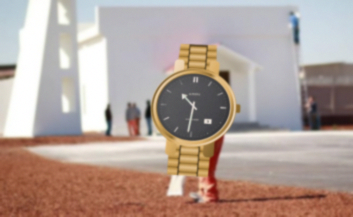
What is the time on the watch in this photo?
10:31
